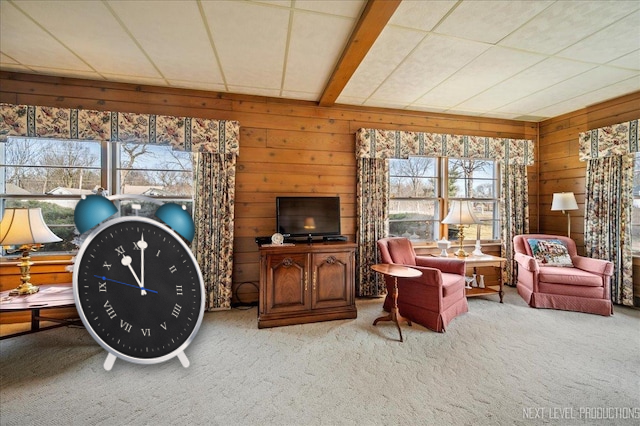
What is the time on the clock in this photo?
11:00:47
